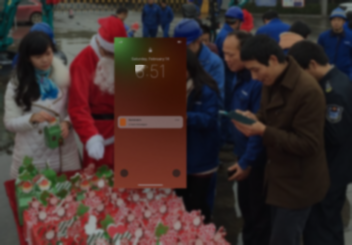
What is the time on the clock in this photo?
6:51
